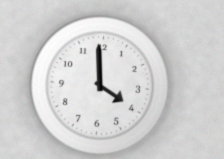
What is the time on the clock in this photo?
3:59
